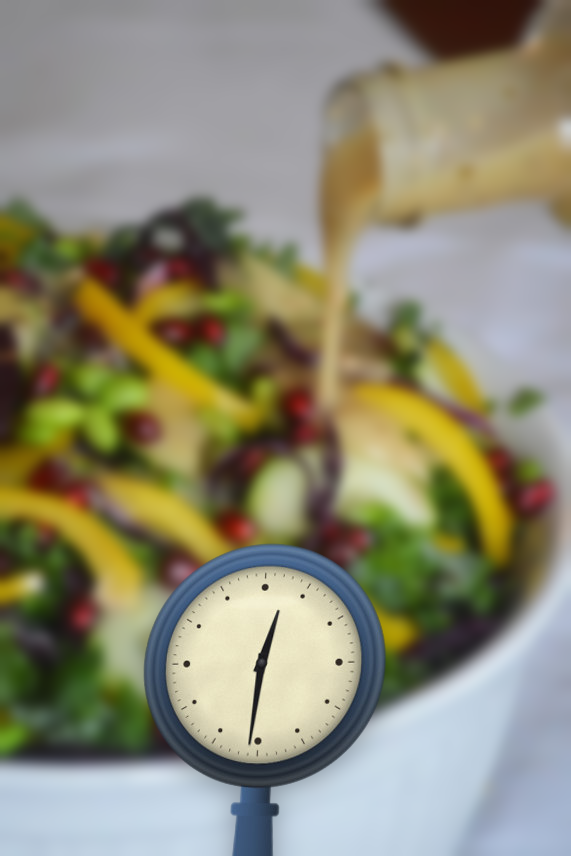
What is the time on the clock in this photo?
12:31
